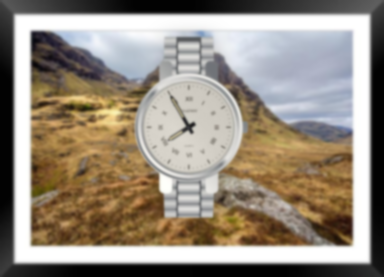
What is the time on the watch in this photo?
7:55
